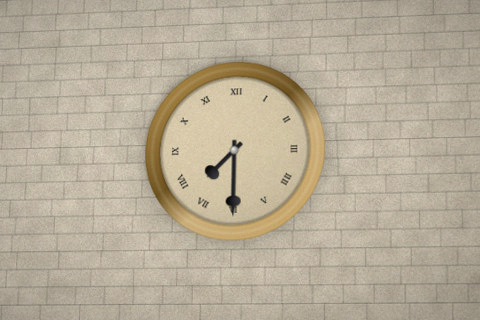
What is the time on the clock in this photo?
7:30
